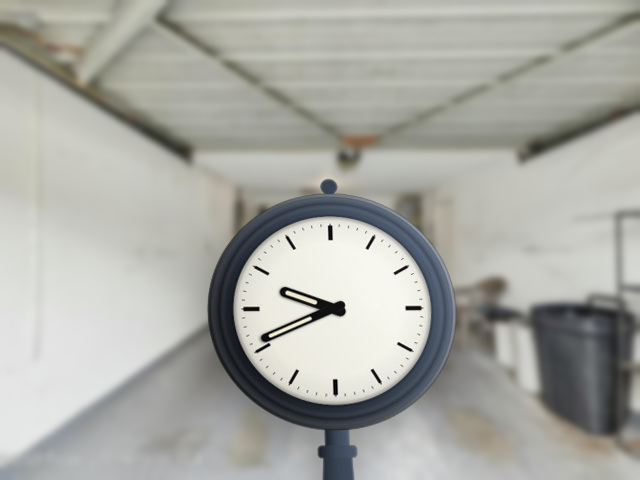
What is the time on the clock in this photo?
9:41
